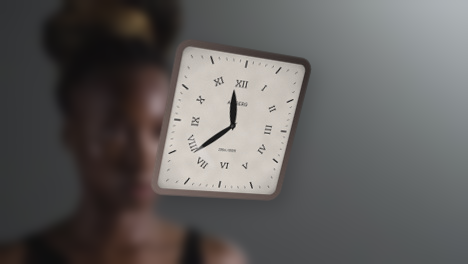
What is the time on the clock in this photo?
11:38
